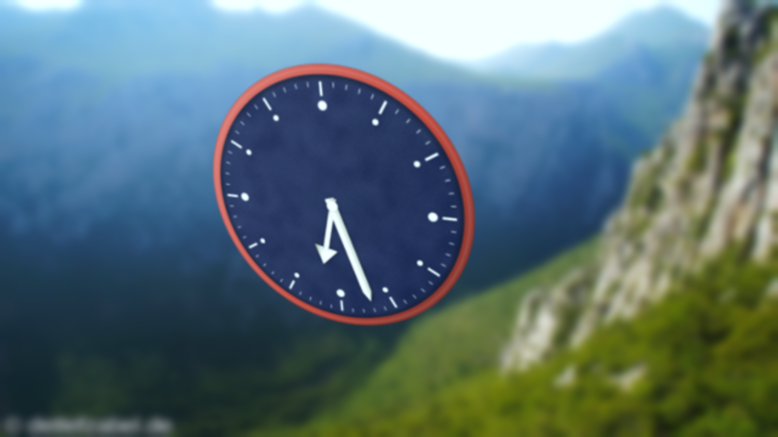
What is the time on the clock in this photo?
6:27
